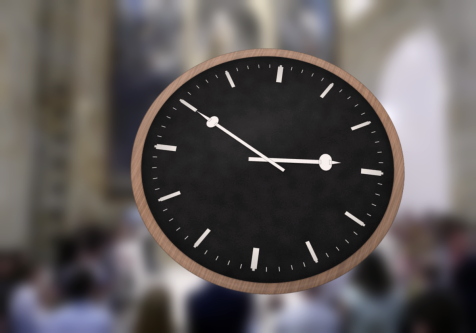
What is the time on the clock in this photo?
2:50
